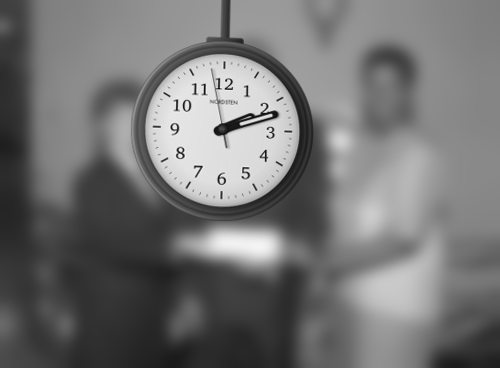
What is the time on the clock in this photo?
2:11:58
